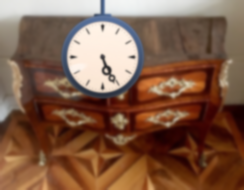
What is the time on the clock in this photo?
5:26
